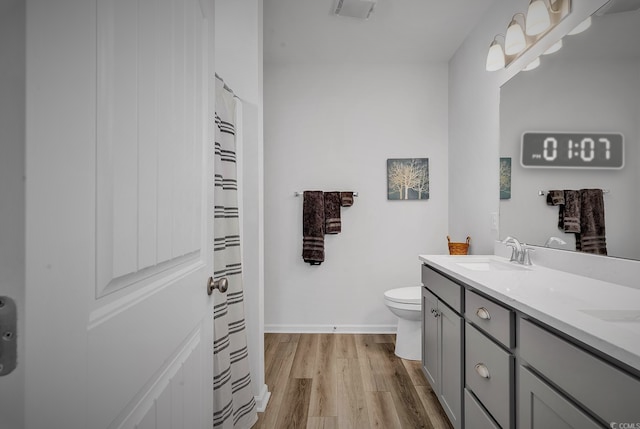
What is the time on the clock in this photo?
1:07
